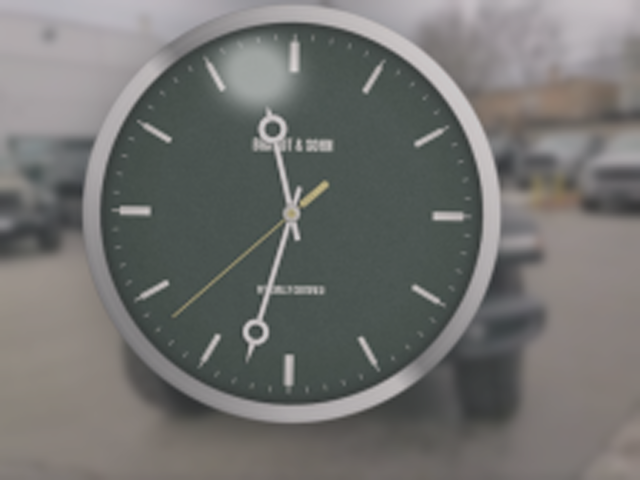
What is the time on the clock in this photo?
11:32:38
